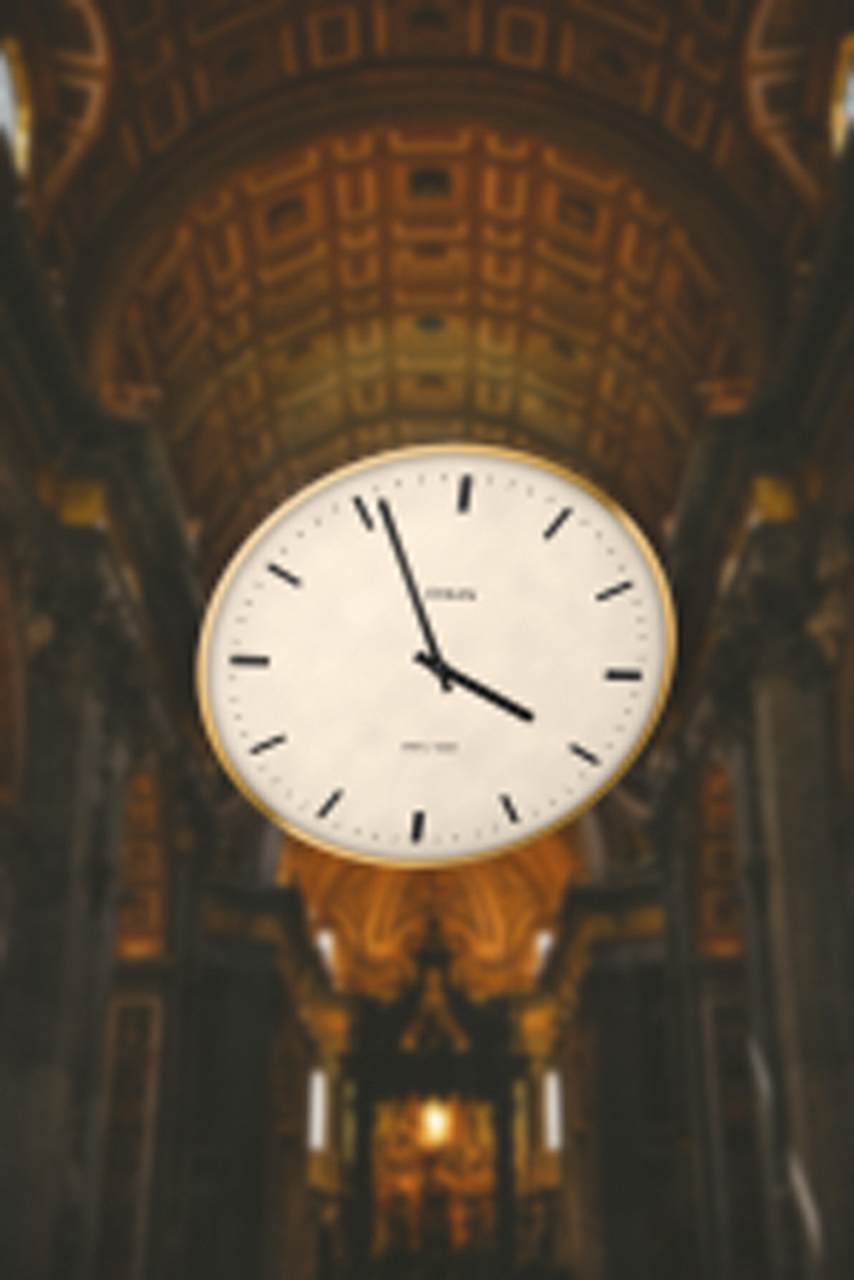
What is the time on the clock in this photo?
3:56
